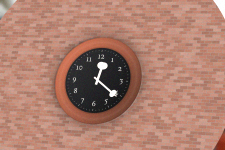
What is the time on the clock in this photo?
12:21
